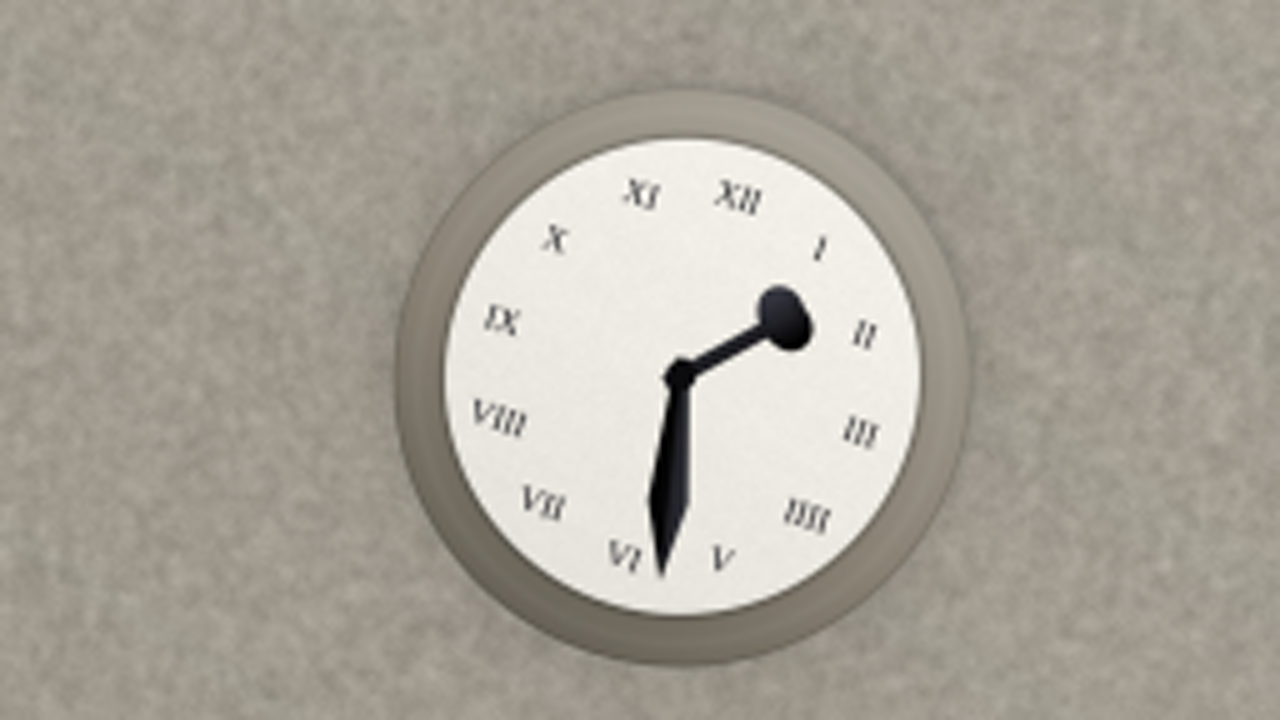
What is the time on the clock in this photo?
1:28
